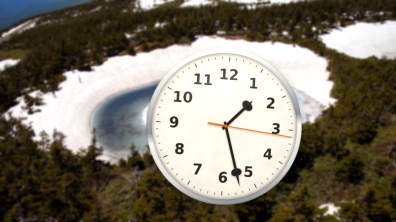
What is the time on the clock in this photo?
1:27:16
